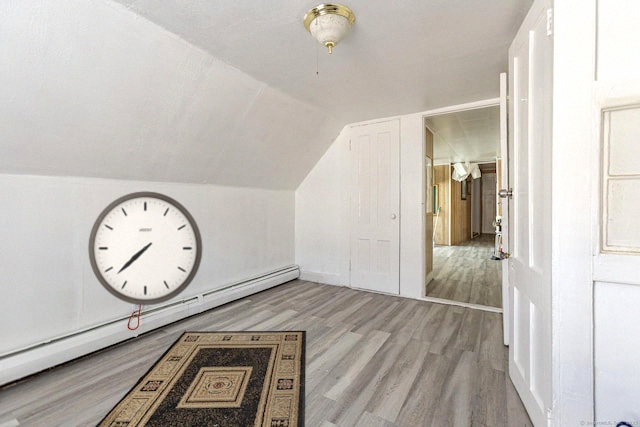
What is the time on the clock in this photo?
7:38
